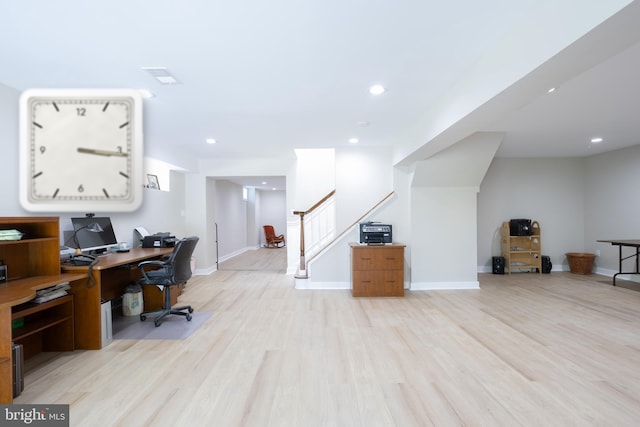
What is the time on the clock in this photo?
3:16
